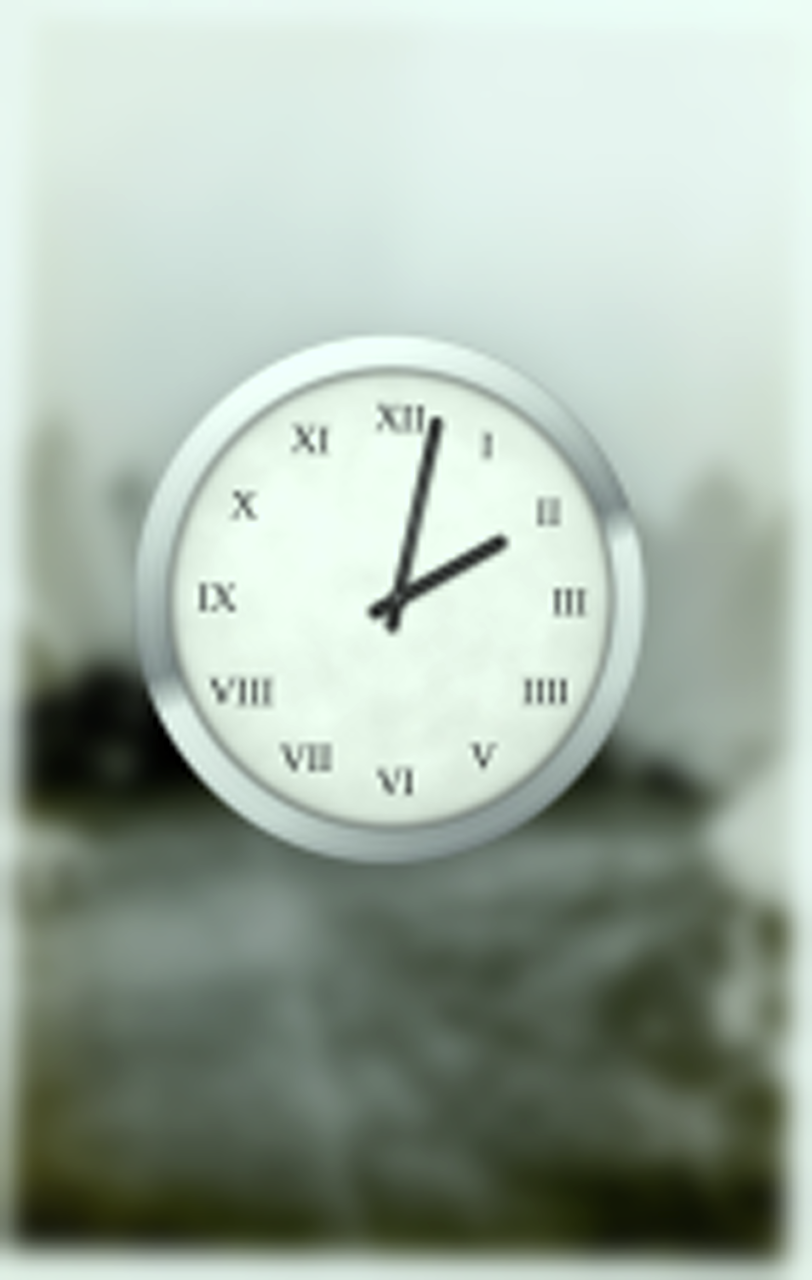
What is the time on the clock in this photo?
2:02
